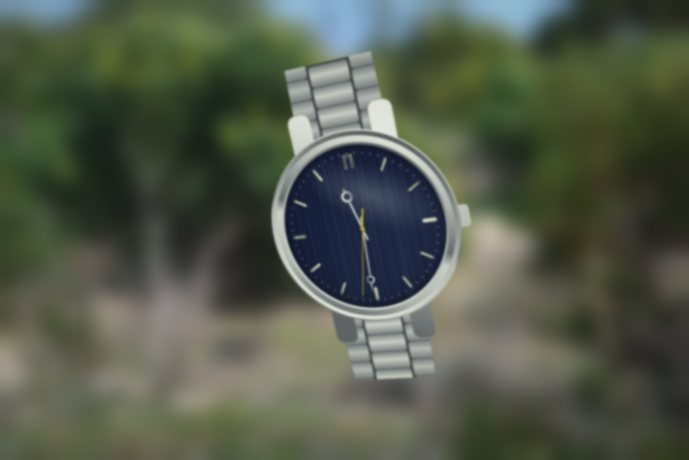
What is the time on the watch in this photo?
11:30:32
